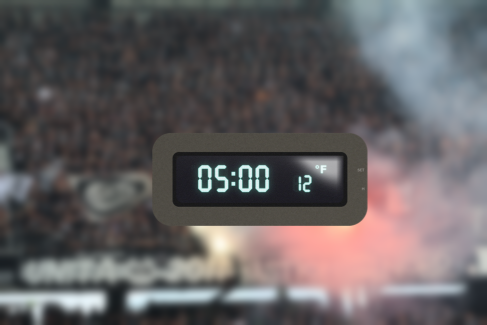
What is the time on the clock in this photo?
5:00
